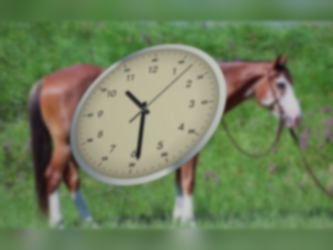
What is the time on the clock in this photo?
10:29:07
